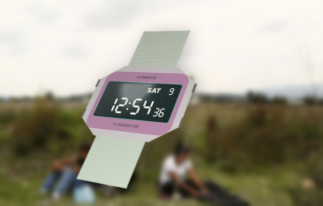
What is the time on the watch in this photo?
12:54
